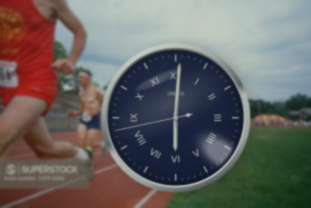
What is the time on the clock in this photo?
6:00:43
